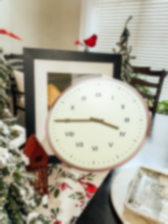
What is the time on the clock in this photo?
3:45
